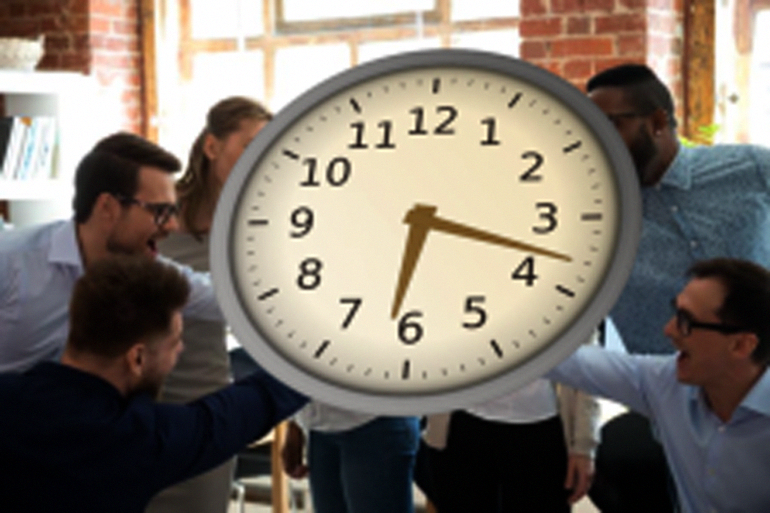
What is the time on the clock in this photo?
6:18
